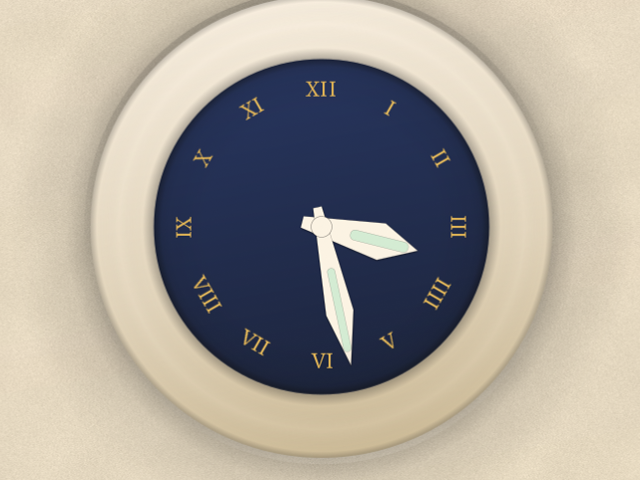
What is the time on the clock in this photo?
3:28
